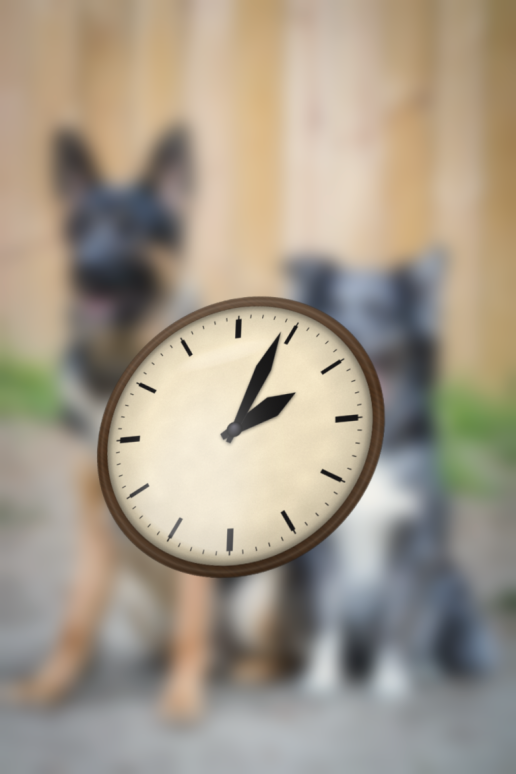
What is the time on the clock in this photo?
2:04
